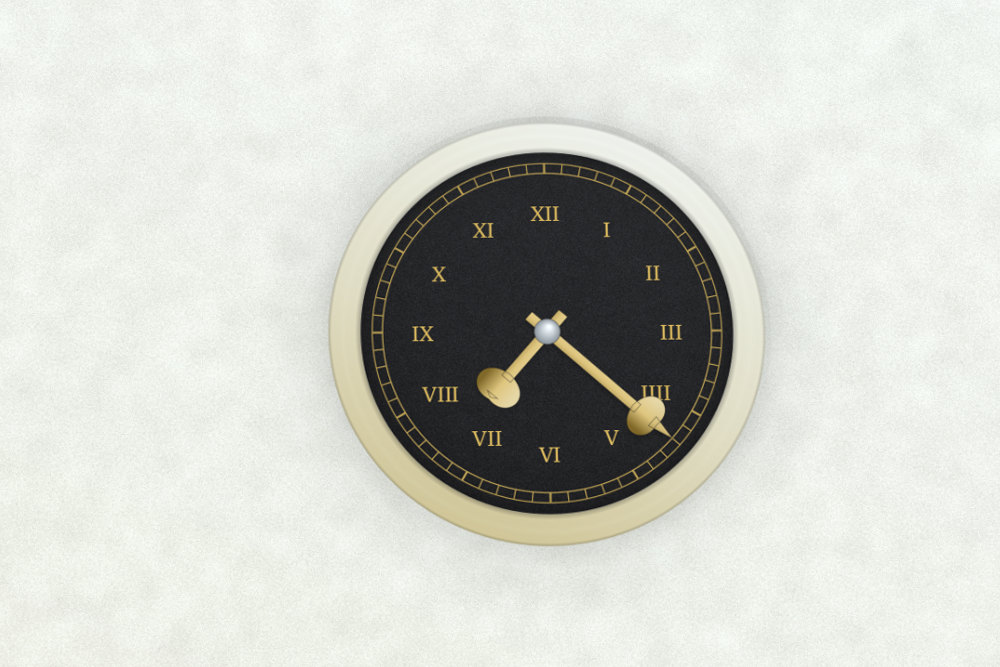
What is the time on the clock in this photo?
7:22
